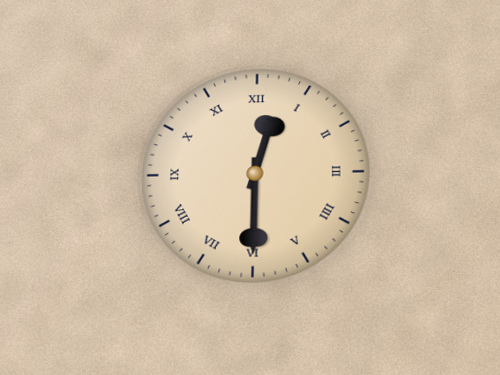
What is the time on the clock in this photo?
12:30
